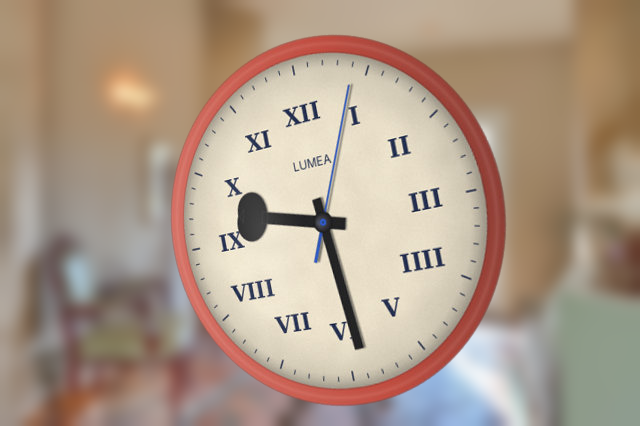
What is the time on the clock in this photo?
9:29:04
